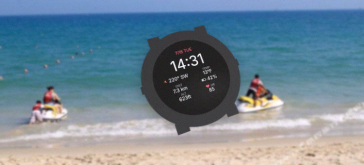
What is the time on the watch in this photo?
14:31
